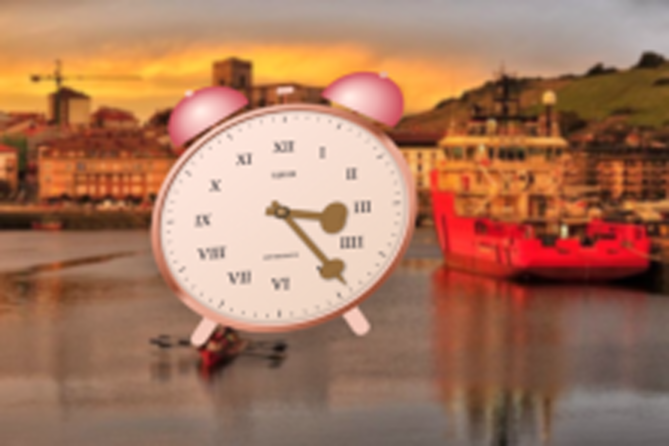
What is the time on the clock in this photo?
3:24
